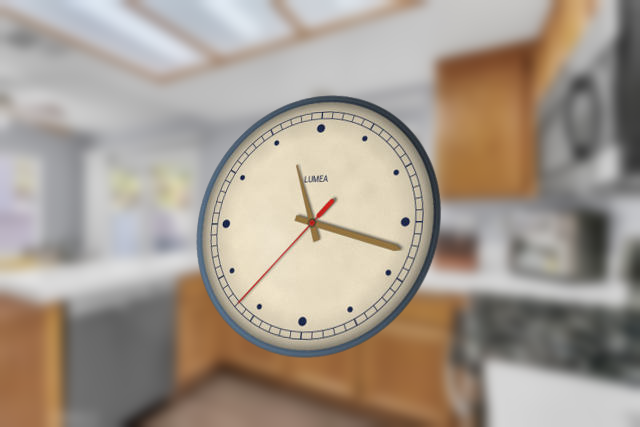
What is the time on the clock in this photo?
11:17:37
